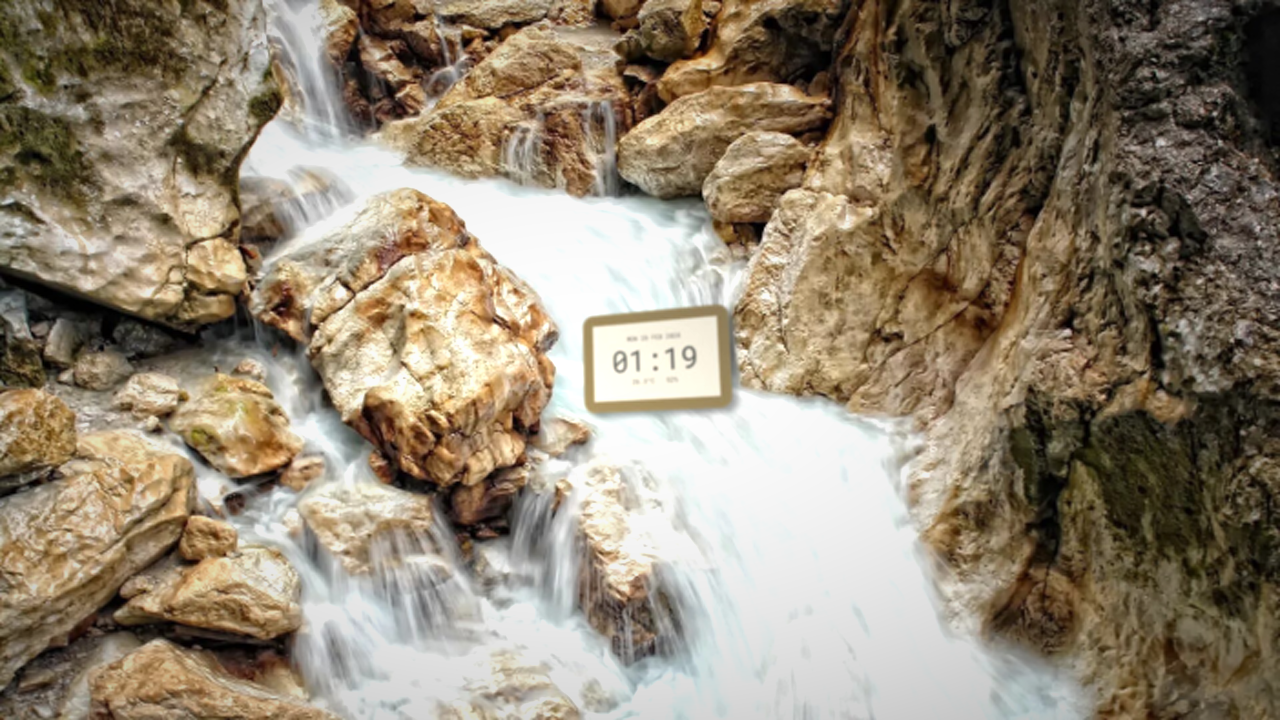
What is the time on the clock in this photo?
1:19
